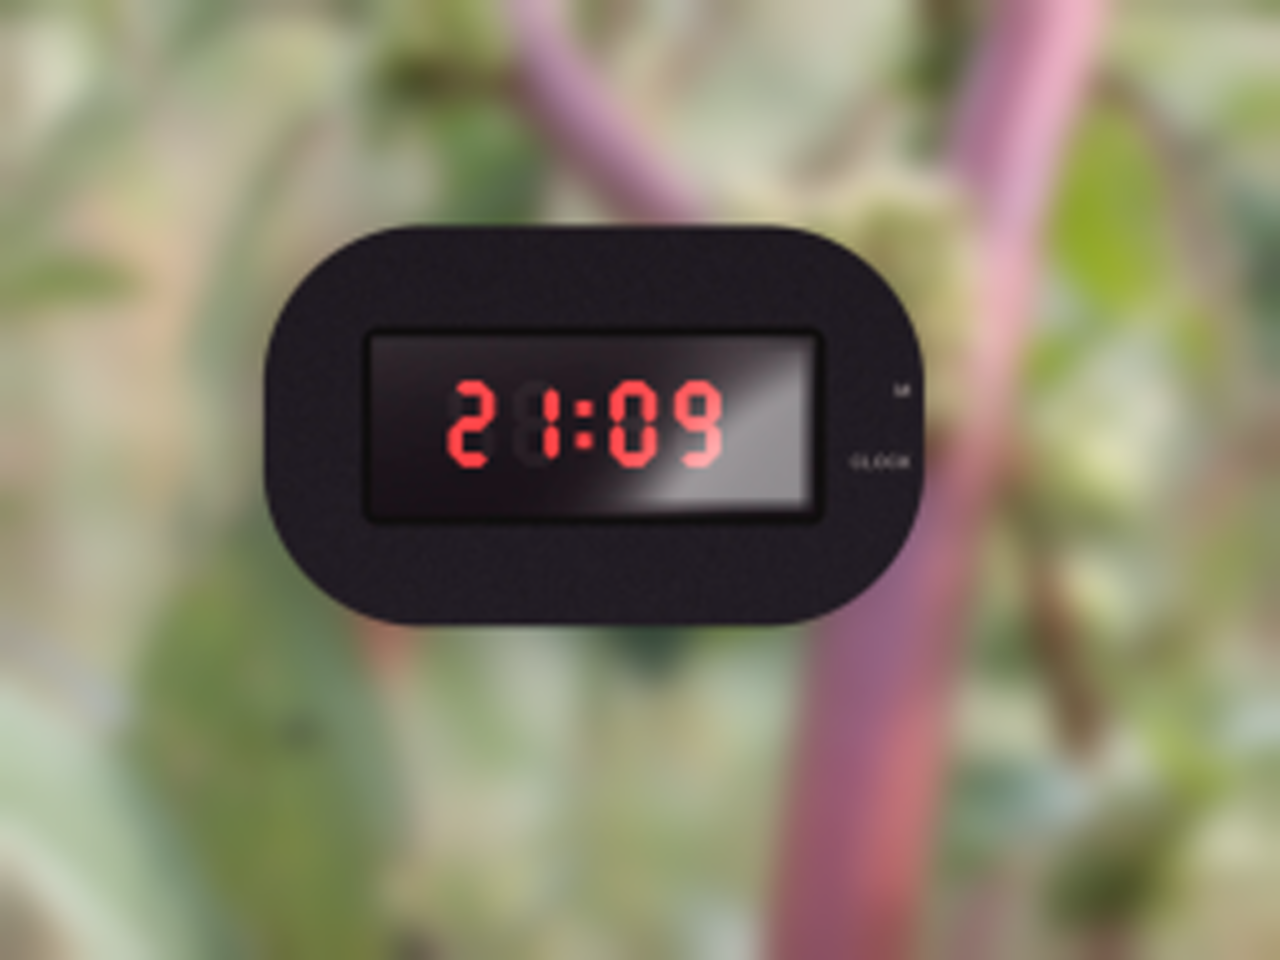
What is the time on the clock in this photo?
21:09
